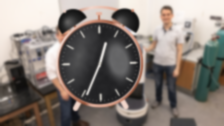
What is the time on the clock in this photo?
12:34
